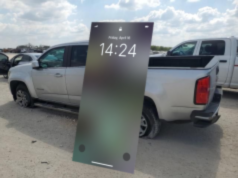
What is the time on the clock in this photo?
14:24
